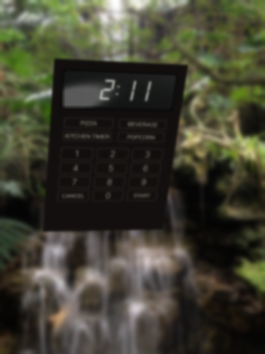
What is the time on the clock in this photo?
2:11
